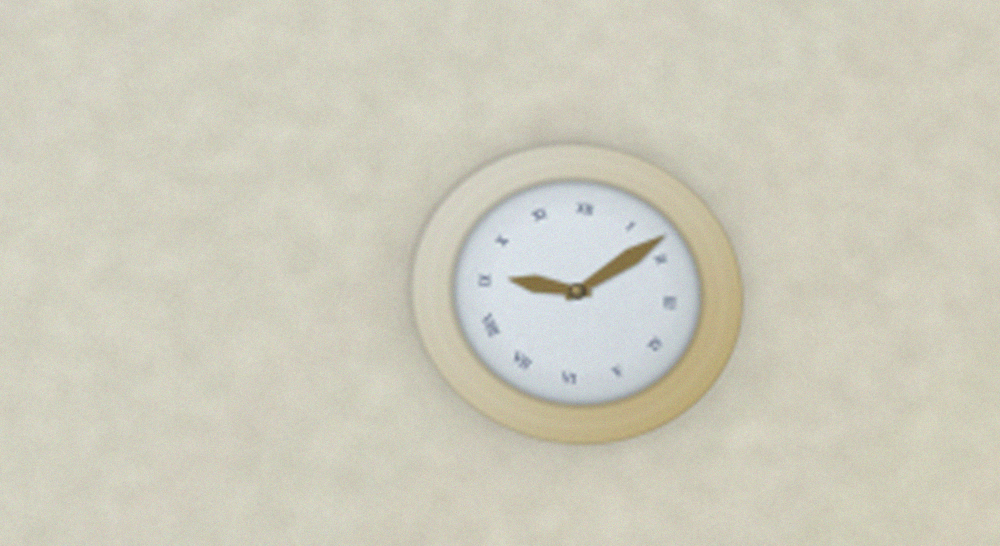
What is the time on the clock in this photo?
9:08
